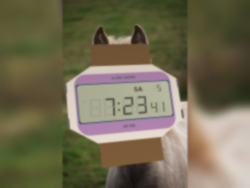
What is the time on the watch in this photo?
7:23:41
